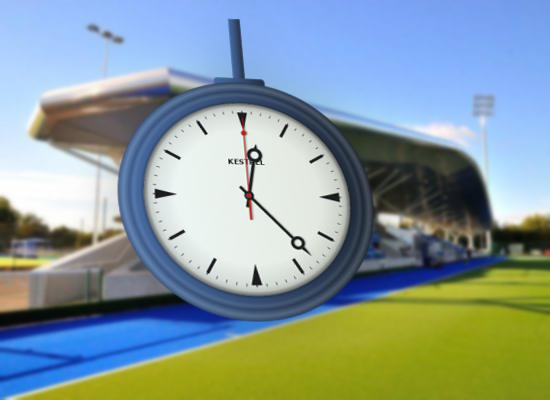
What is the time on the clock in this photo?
12:23:00
